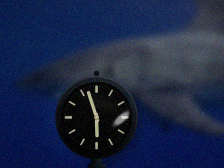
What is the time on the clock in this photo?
5:57
